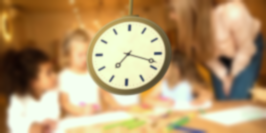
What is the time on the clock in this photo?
7:18
